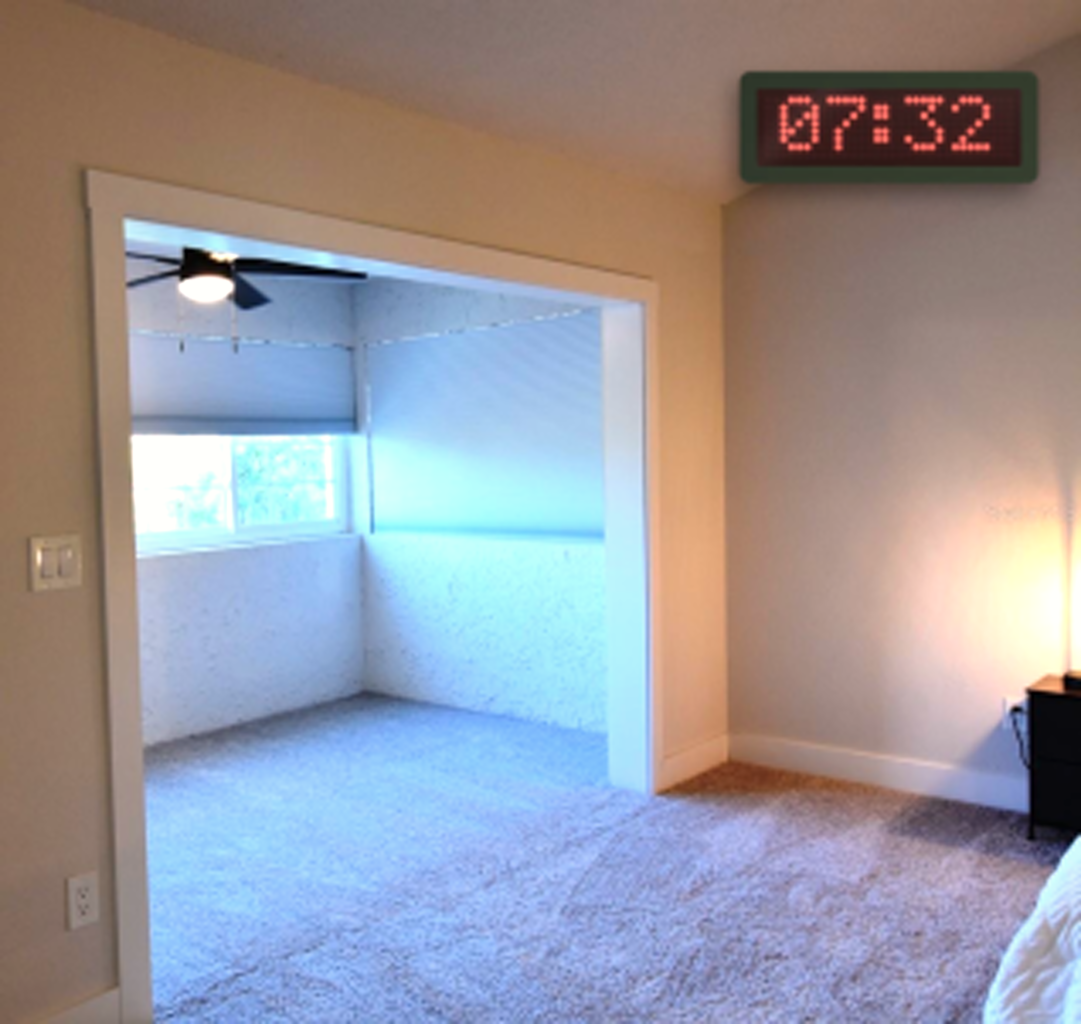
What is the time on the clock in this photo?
7:32
